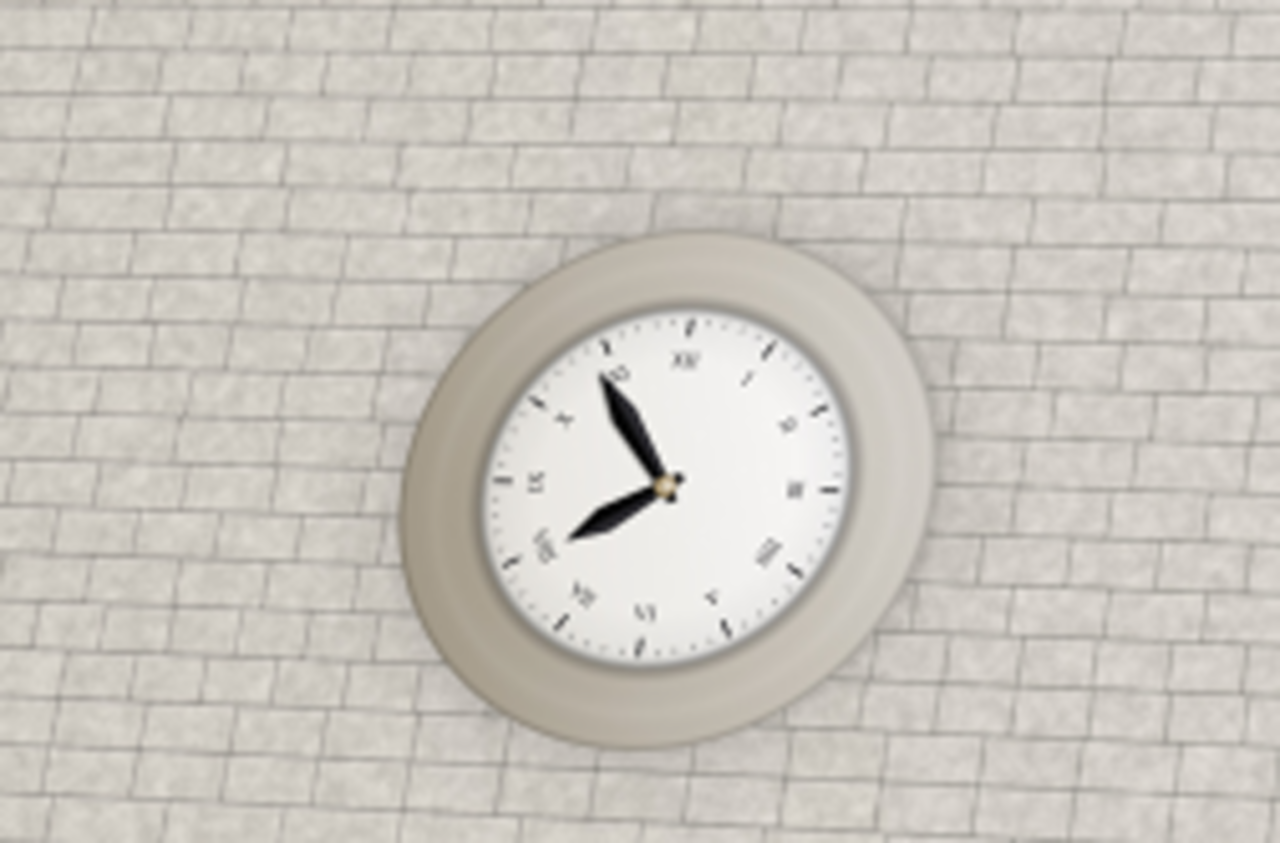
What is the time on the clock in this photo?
7:54
